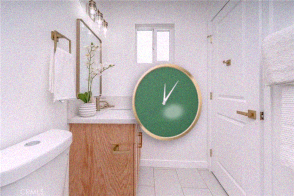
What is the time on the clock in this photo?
12:06
